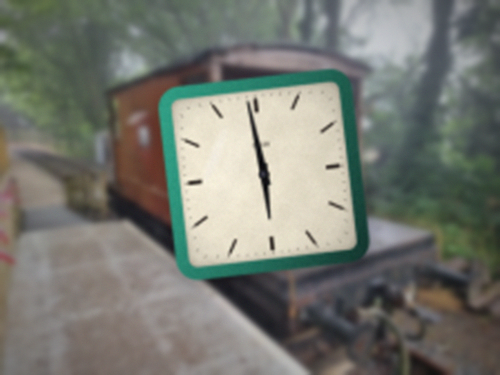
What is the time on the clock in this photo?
5:59
